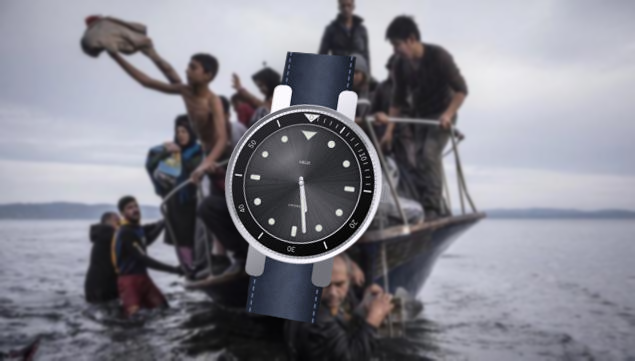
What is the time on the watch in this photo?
5:28
